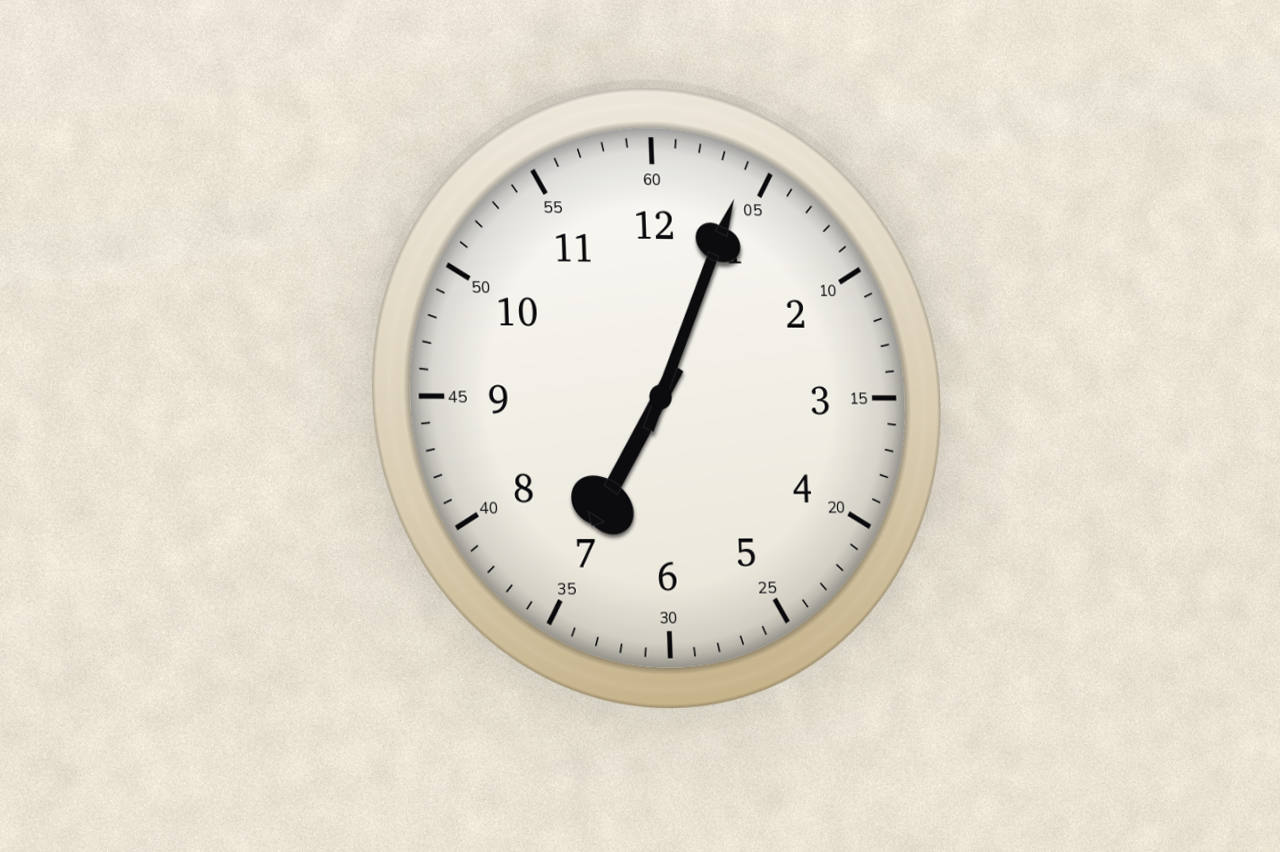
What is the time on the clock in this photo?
7:04
